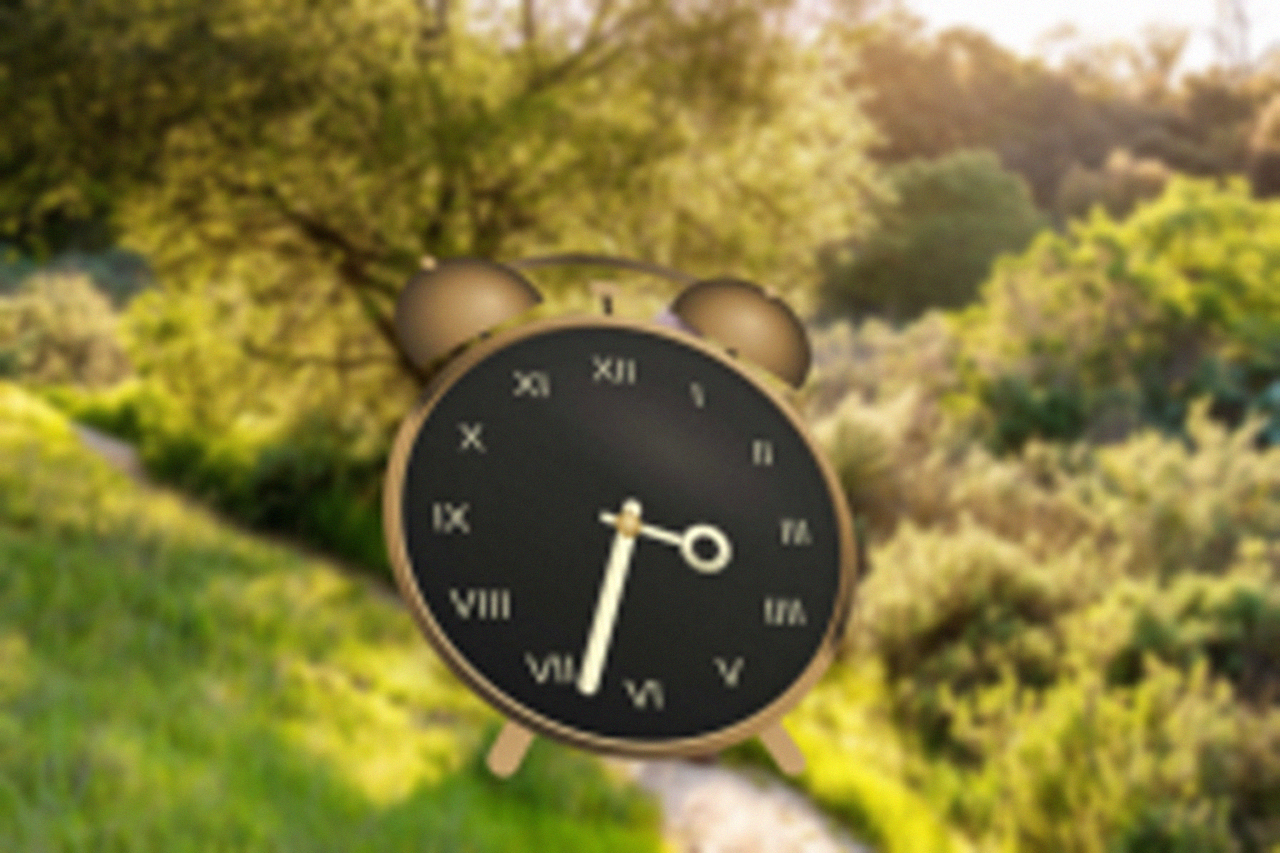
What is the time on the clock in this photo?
3:33
